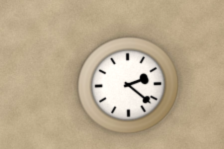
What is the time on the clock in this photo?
2:22
